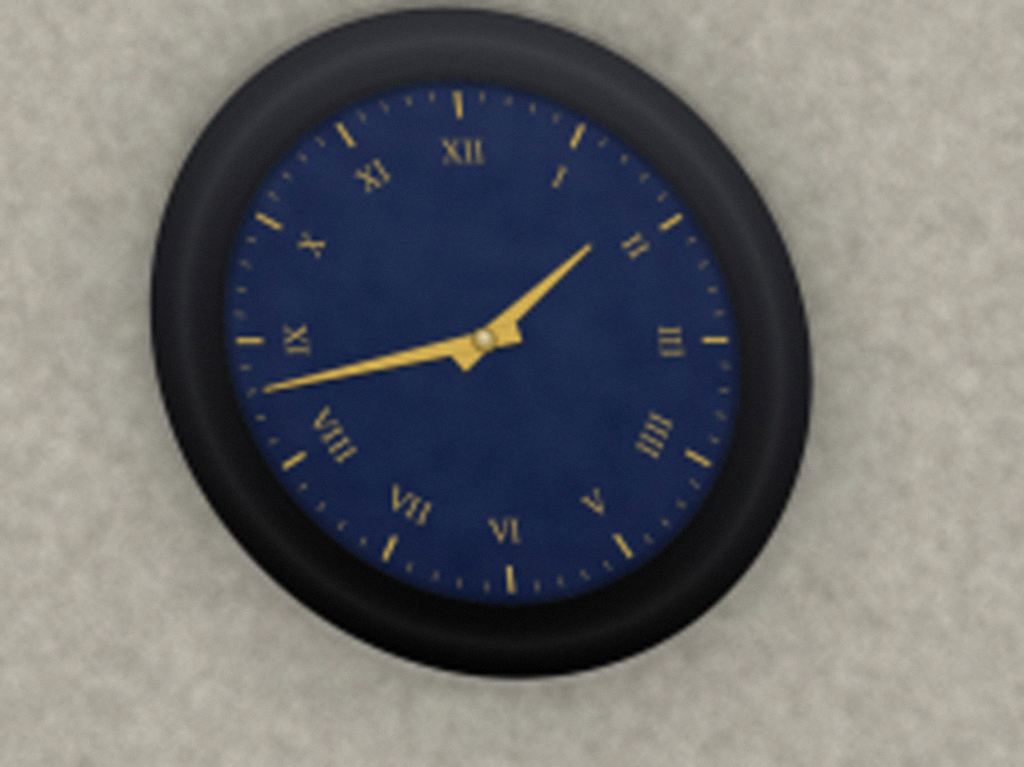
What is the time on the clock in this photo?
1:43
